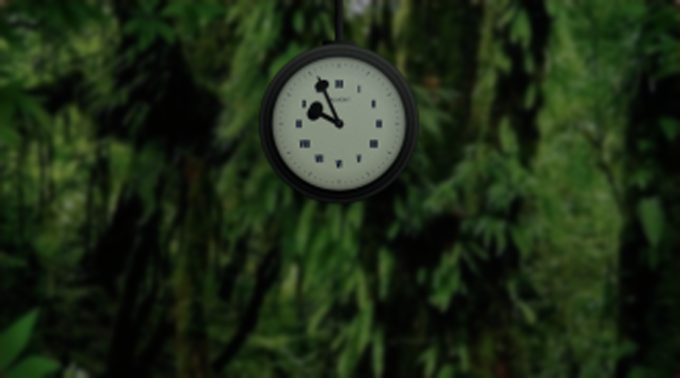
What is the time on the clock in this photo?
9:56
